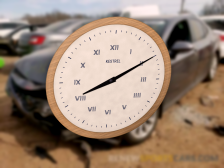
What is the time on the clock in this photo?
8:10
